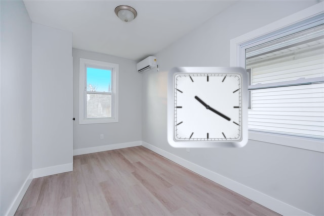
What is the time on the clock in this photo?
10:20
